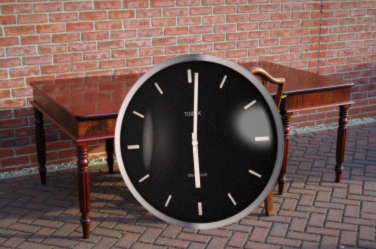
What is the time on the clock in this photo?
6:01
